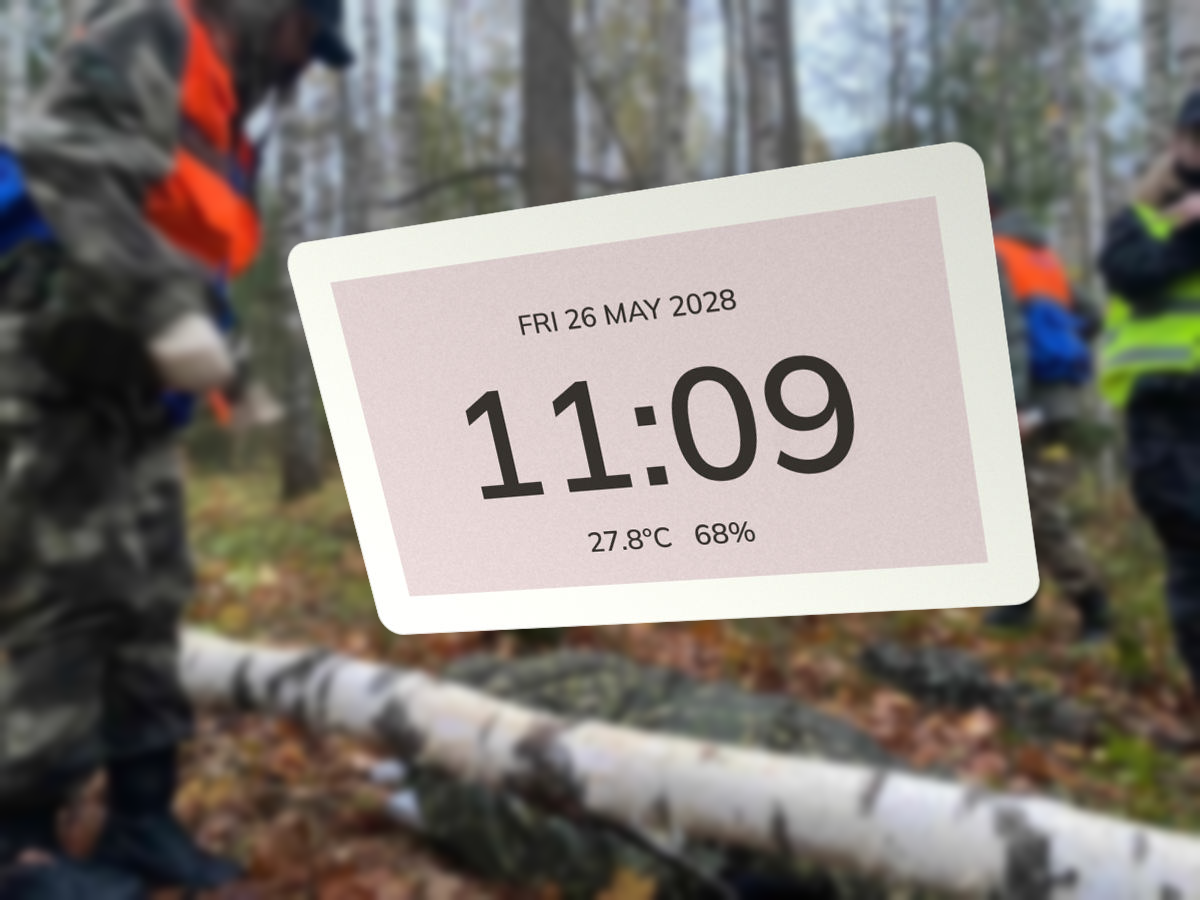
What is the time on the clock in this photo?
11:09
